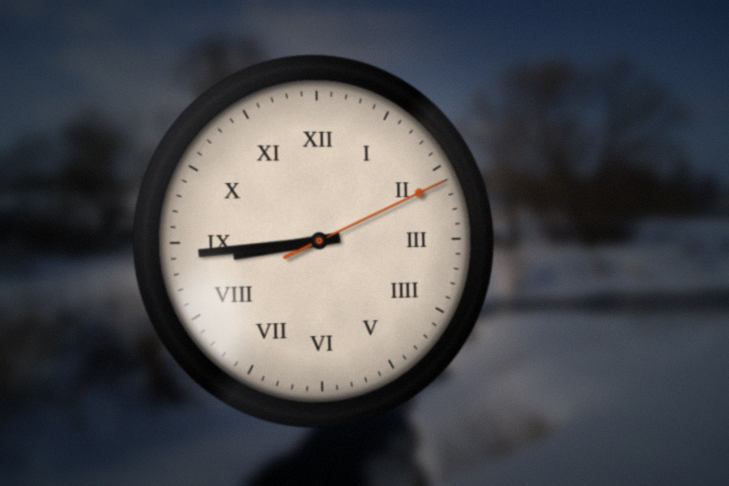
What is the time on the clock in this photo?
8:44:11
